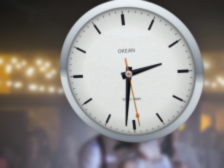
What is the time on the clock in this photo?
2:31:29
